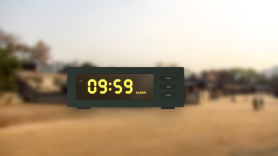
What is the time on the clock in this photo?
9:59
